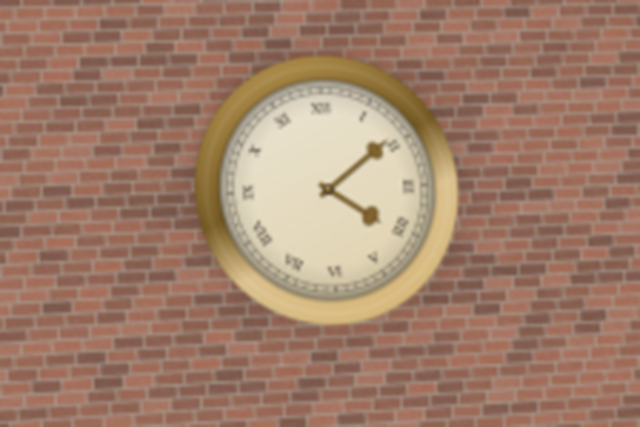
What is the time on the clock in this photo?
4:09
